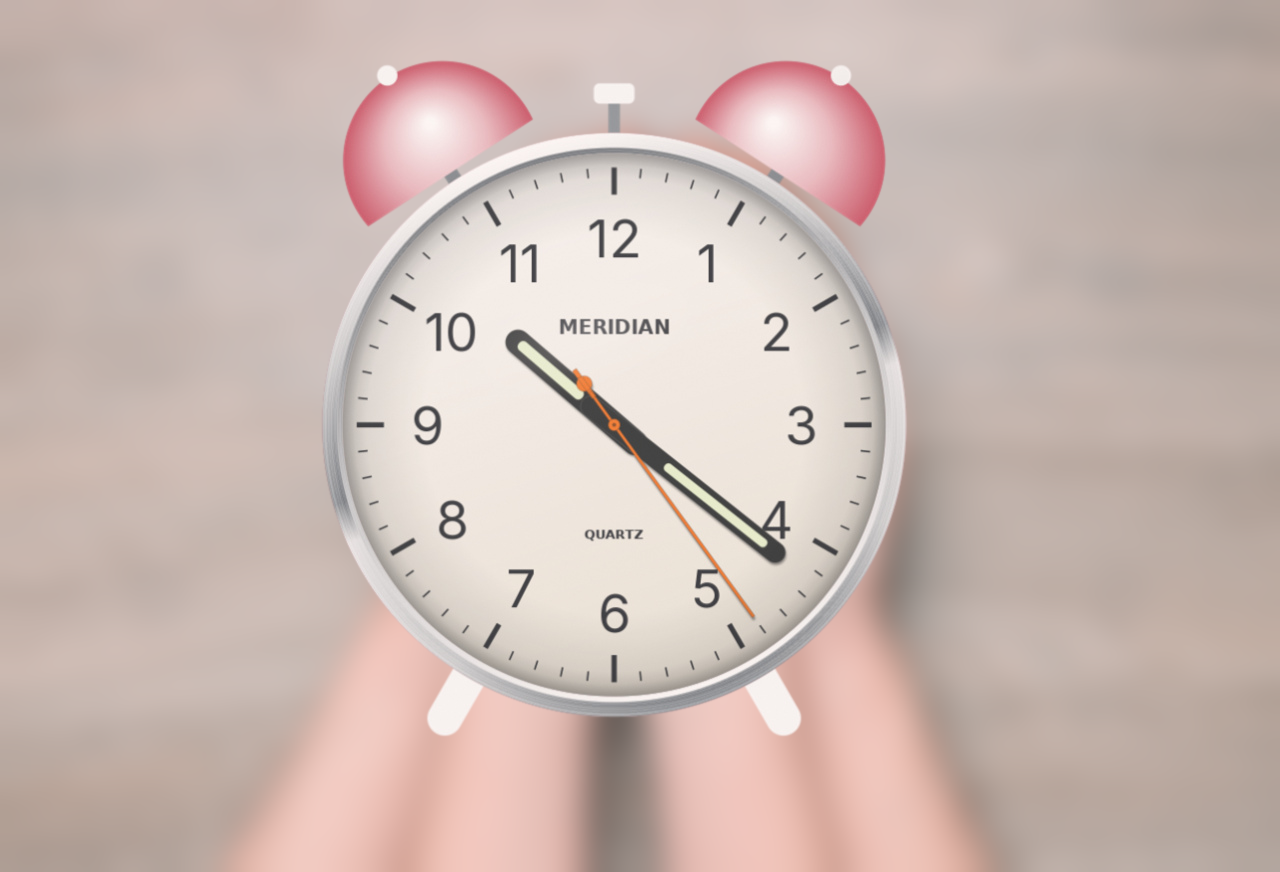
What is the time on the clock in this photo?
10:21:24
